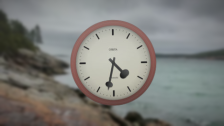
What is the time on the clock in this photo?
4:32
